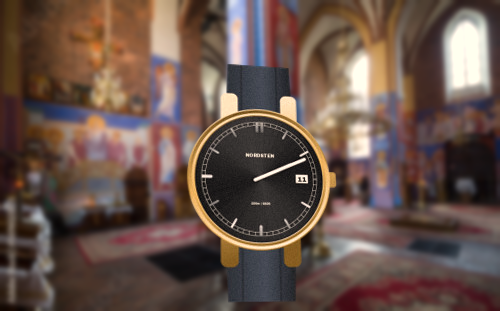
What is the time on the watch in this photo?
2:11
